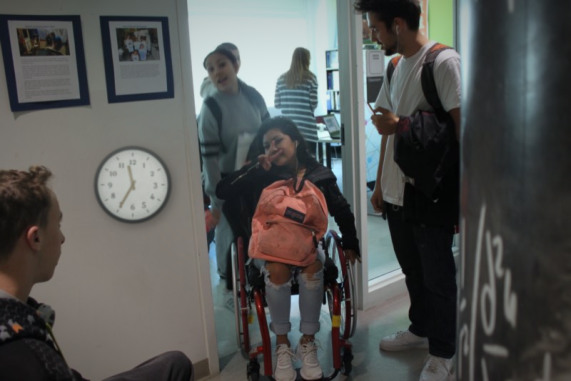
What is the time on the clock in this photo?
11:35
